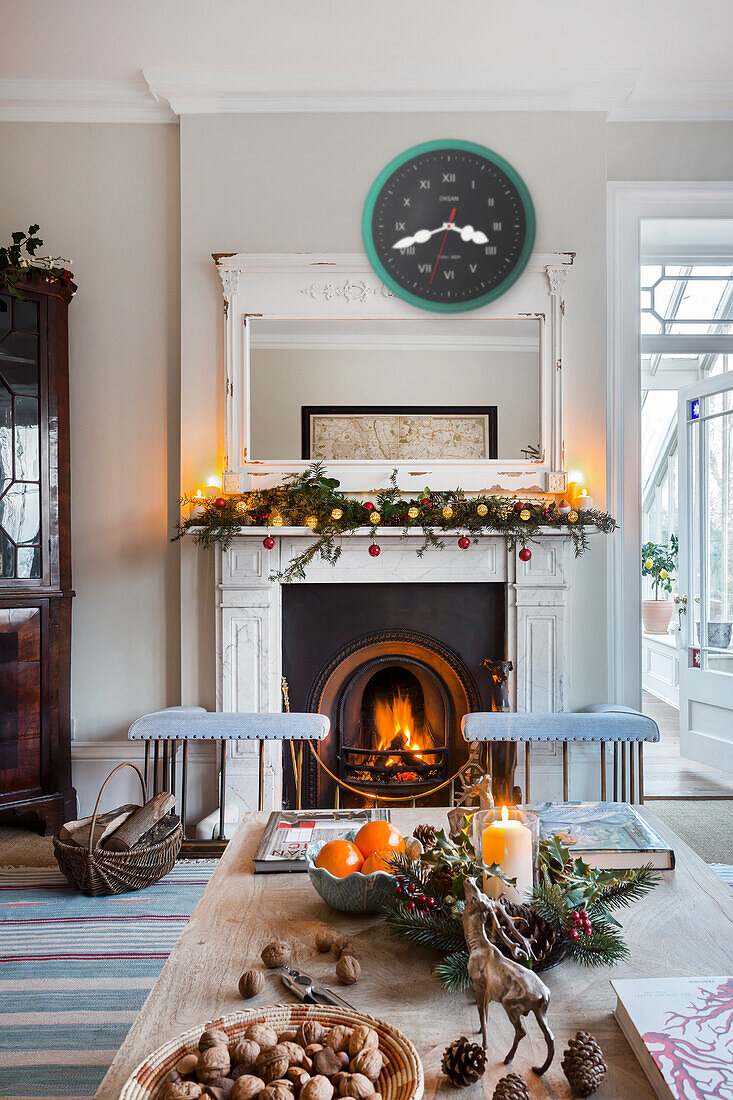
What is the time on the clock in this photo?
3:41:33
